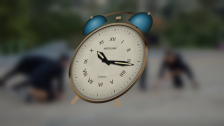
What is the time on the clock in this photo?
10:16
